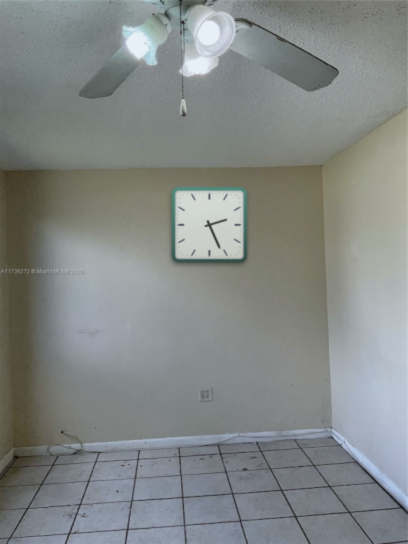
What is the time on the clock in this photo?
2:26
